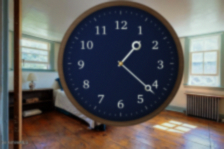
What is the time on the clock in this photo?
1:22
